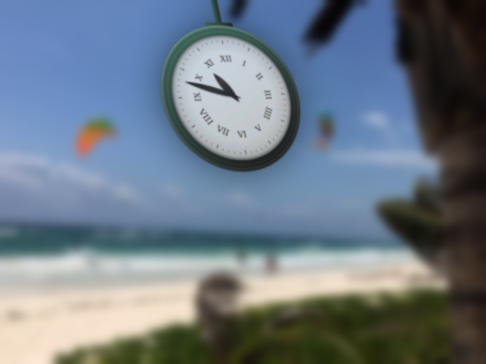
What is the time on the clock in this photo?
10:48
